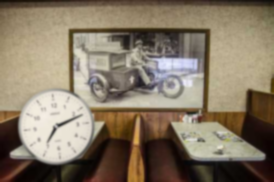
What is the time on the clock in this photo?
7:12
